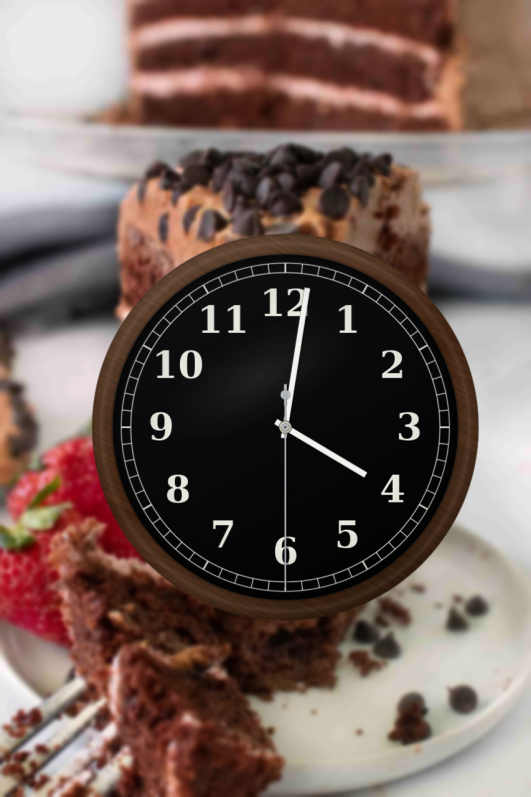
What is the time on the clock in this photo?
4:01:30
